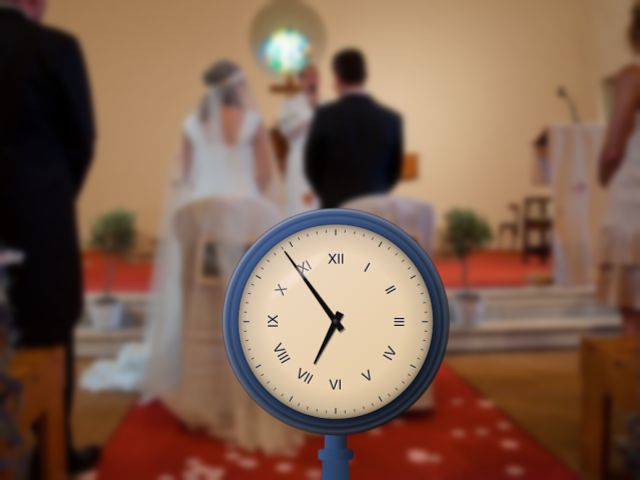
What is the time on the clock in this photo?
6:54
